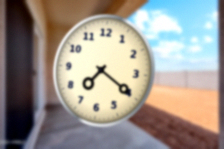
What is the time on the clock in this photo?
7:20
